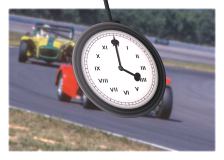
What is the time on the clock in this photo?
4:00
